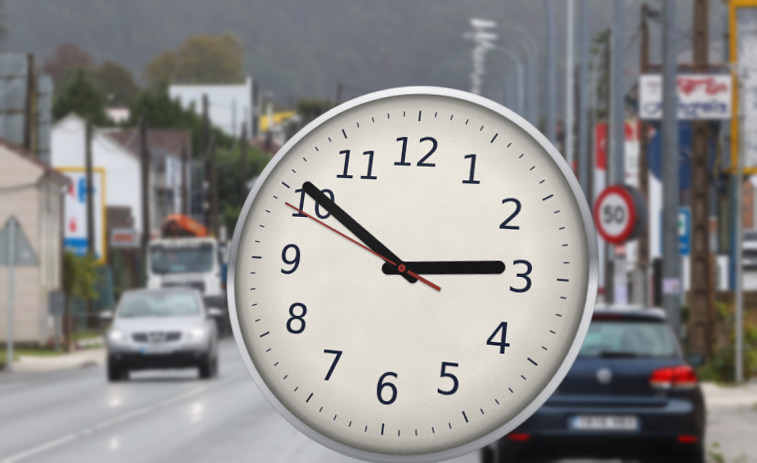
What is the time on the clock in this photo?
2:50:49
